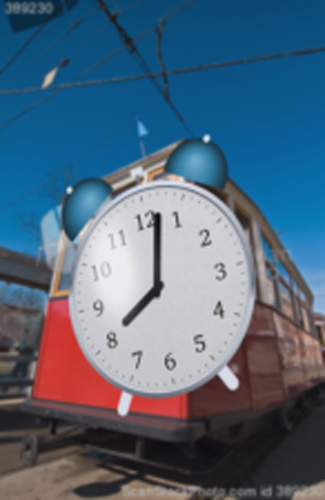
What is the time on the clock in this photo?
8:02
